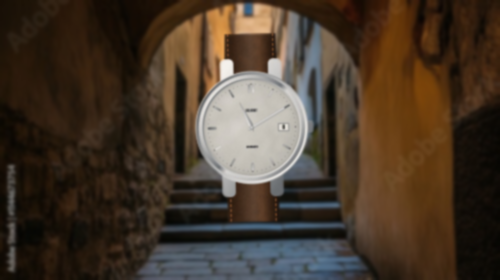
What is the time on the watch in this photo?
11:10
